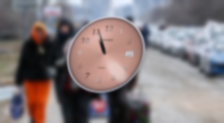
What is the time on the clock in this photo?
10:56
